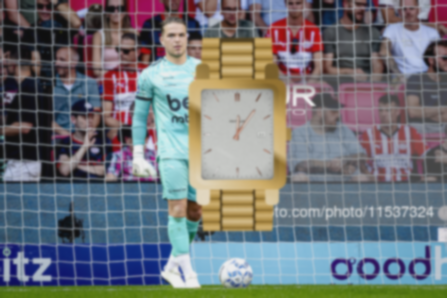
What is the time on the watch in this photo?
12:06
